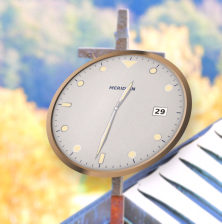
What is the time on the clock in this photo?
12:31
